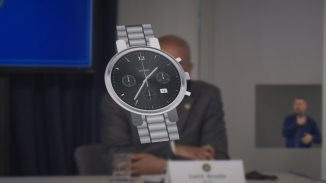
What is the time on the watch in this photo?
1:36
